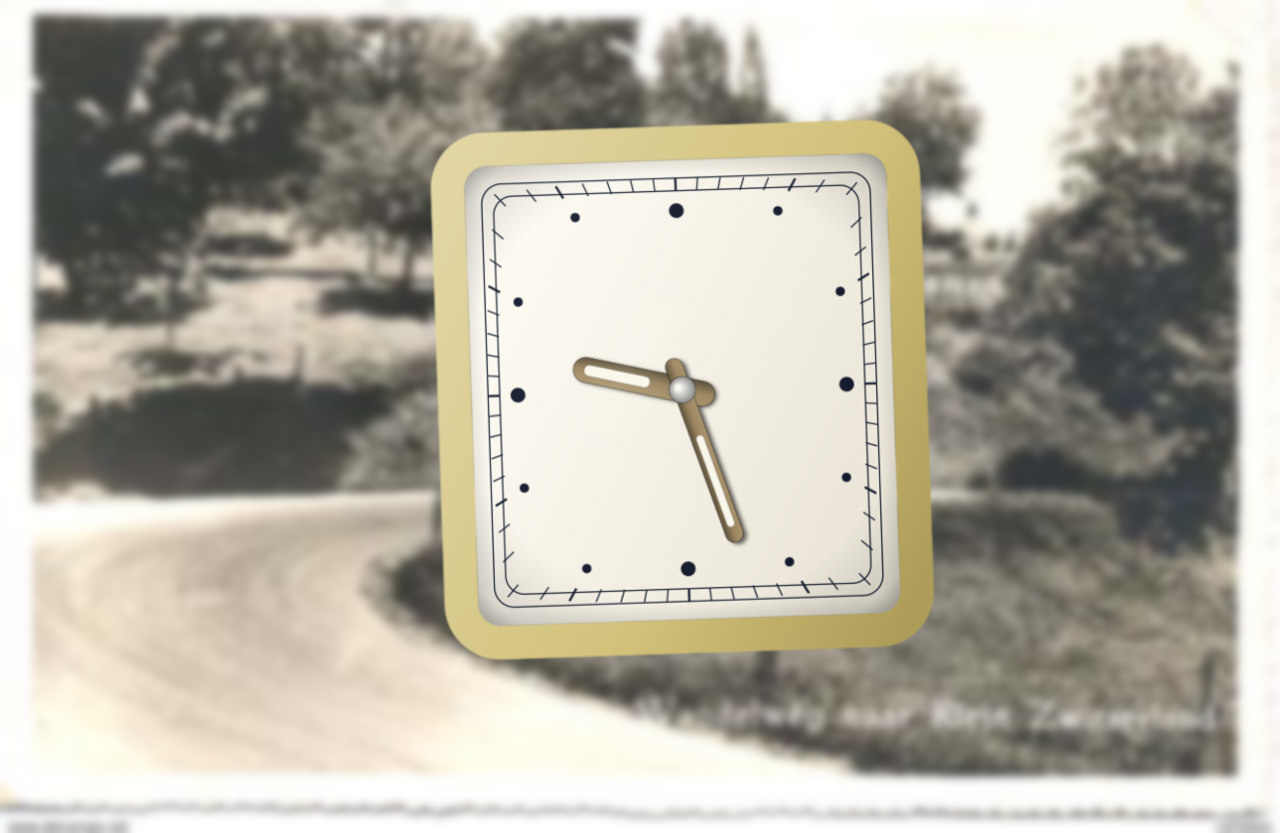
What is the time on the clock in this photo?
9:27
